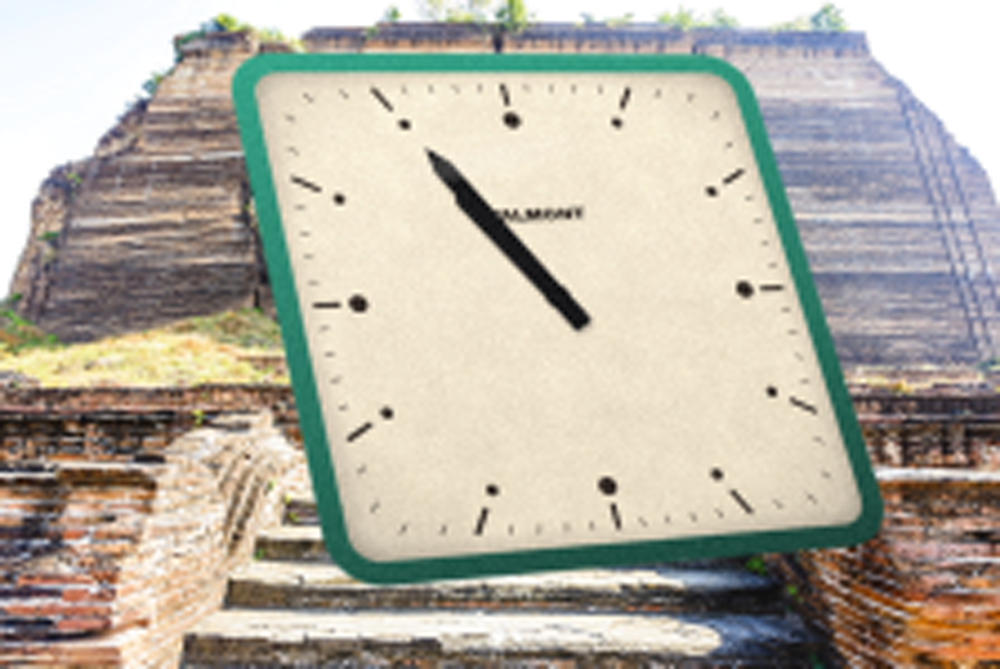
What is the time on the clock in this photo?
10:55
